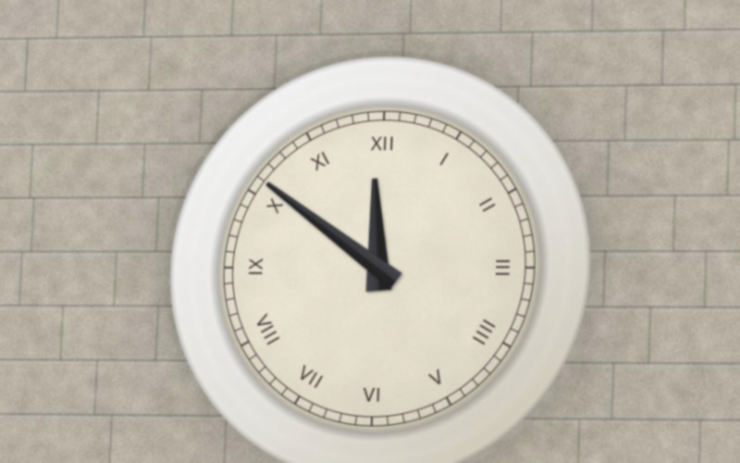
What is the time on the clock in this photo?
11:51
